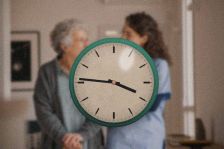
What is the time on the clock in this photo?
3:46
